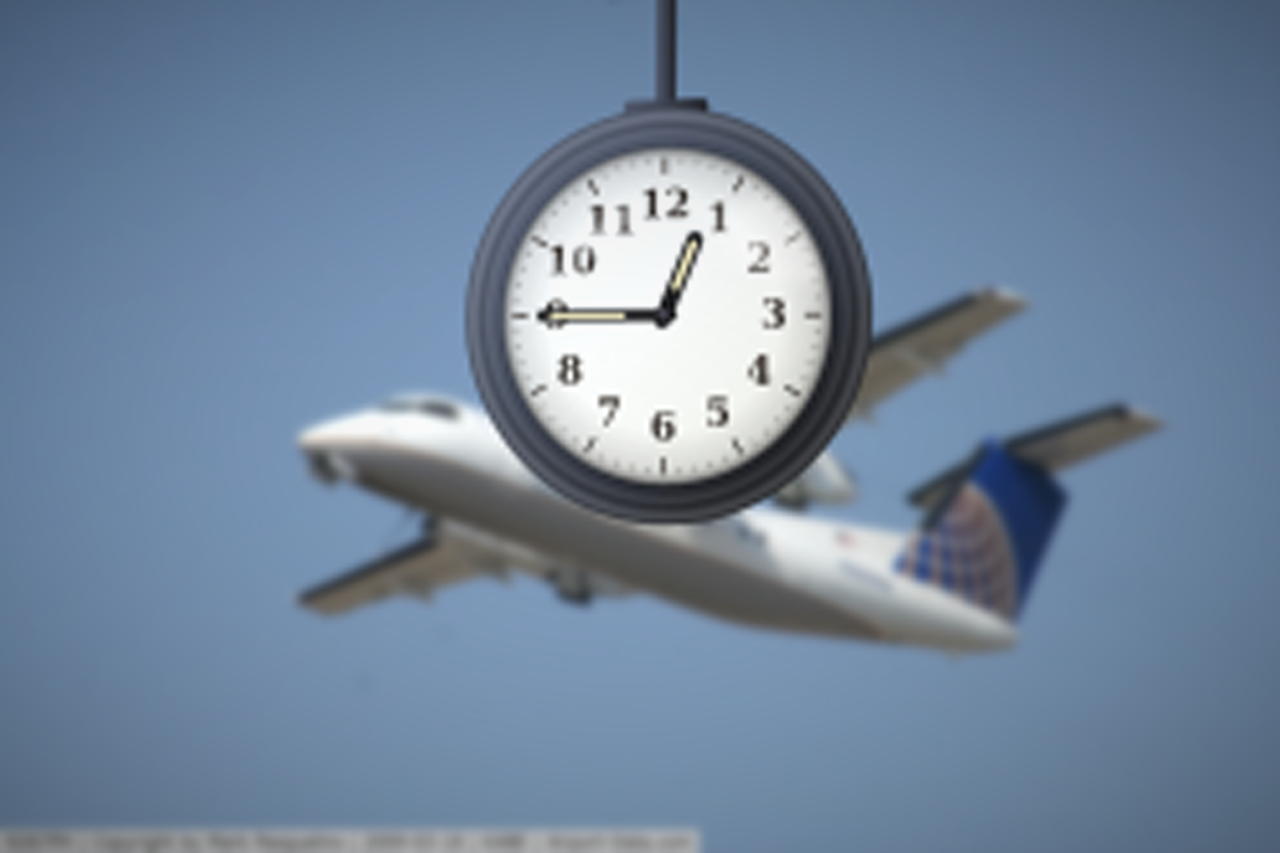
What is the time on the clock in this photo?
12:45
